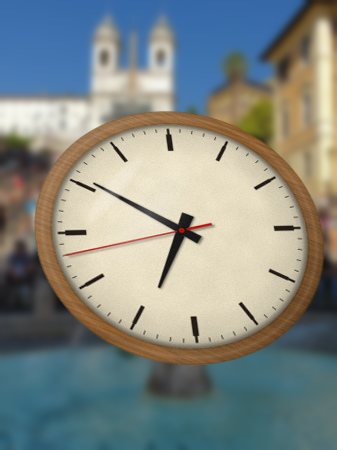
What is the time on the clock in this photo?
6:50:43
